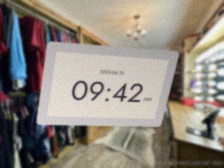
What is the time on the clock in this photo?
9:42
